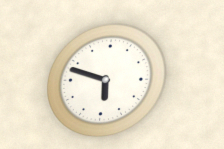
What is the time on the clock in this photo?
5:48
